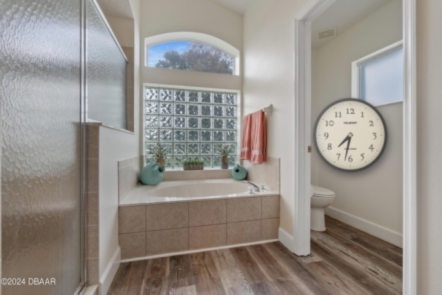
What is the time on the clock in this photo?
7:32
